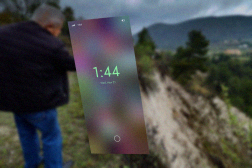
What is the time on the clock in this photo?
1:44
